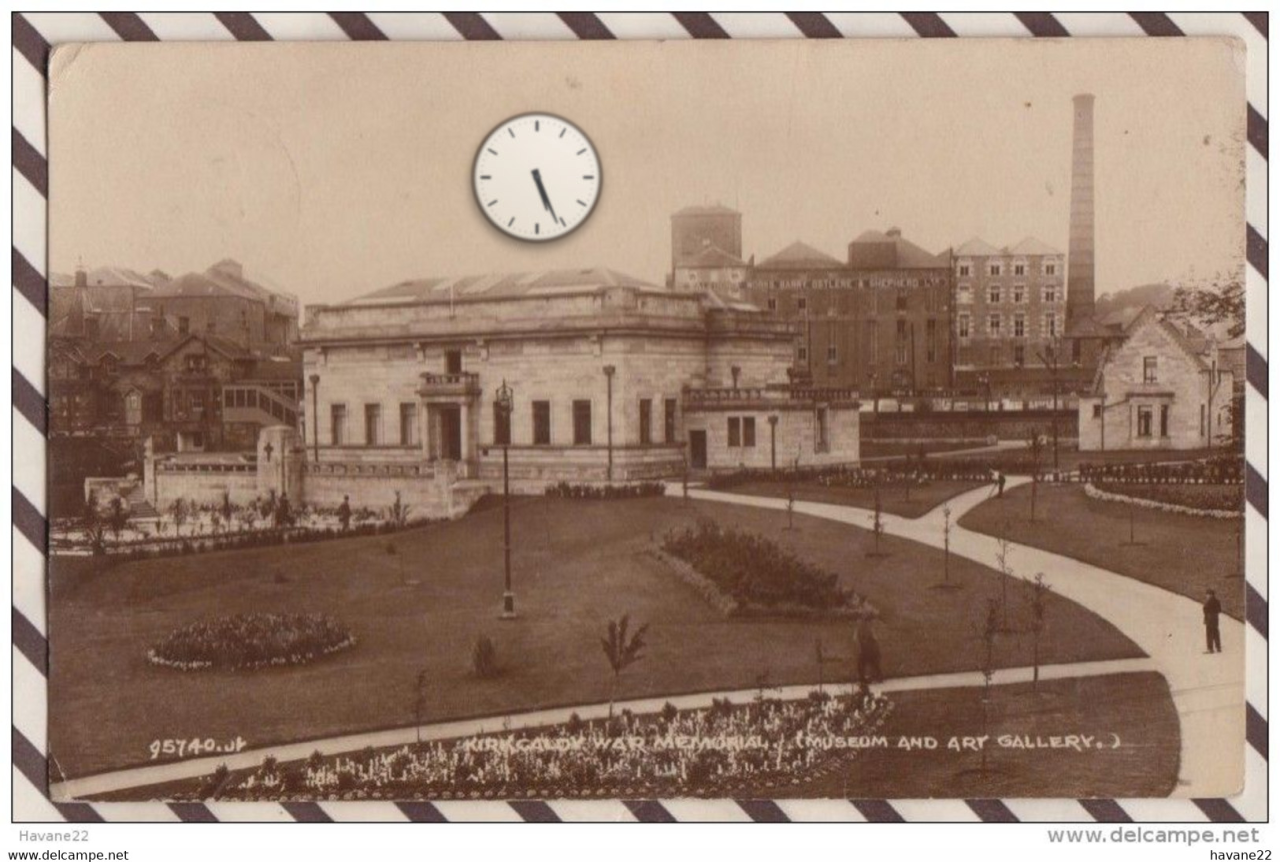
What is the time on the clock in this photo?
5:26
